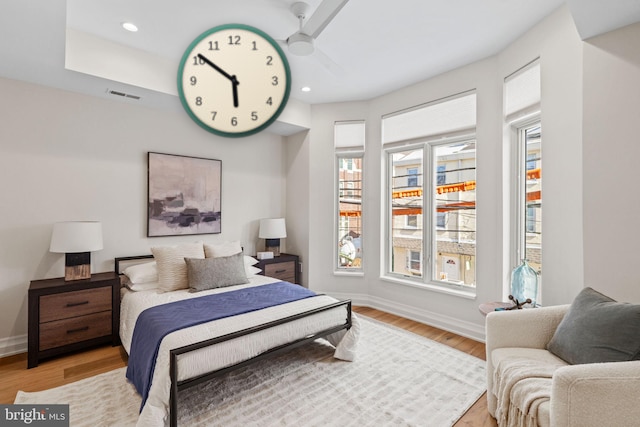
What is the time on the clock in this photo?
5:51
